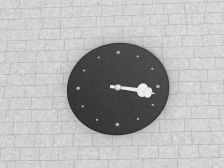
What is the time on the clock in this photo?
3:17
